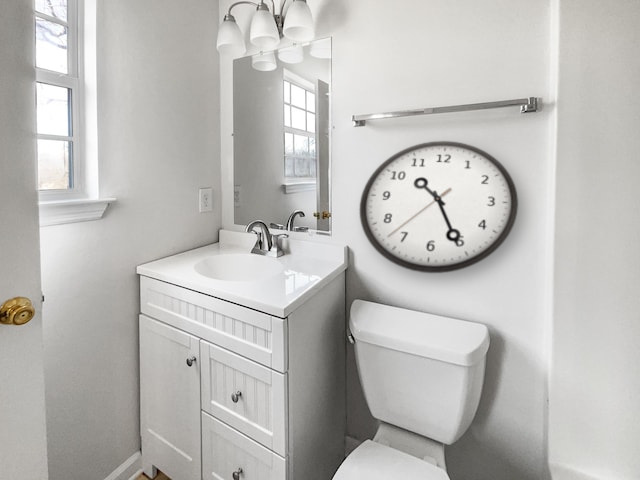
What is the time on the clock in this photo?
10:25:37
